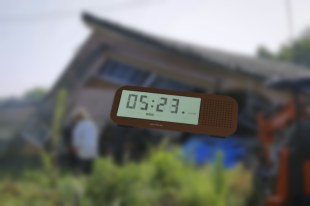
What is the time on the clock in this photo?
5:23
